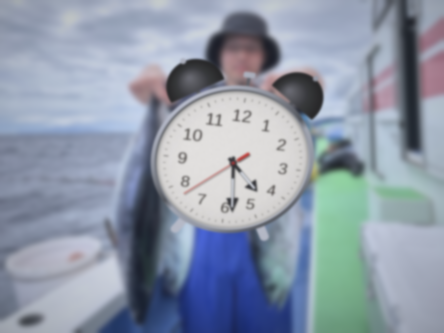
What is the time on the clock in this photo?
4:28:38
